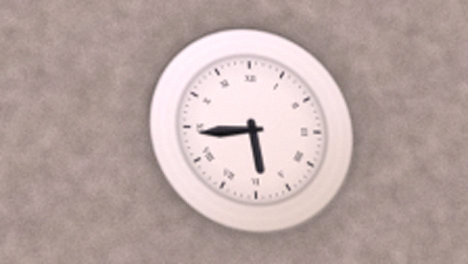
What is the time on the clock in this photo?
5:44
